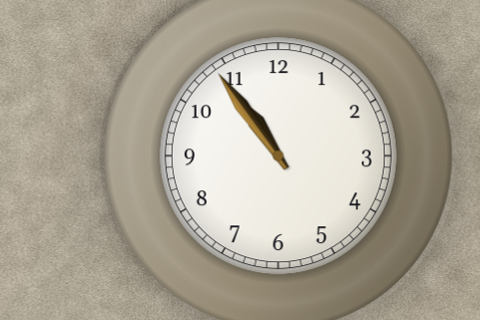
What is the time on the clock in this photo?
10:54
